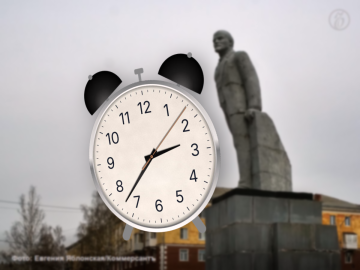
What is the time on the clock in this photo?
2:37:08
